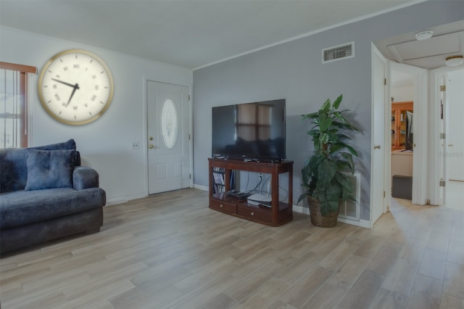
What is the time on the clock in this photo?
6:48
